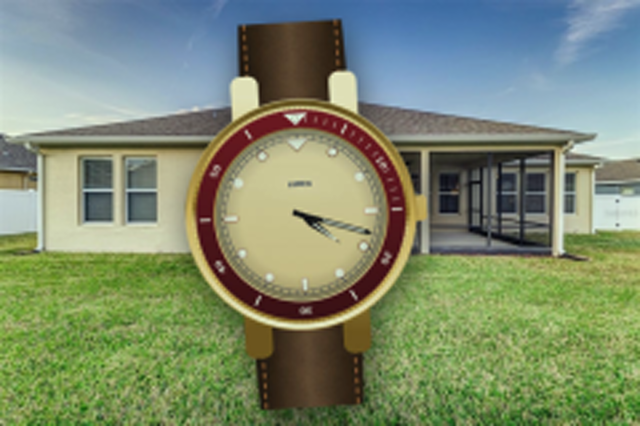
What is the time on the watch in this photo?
4:18
